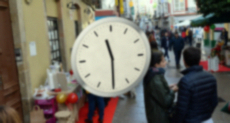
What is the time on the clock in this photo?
11:30
